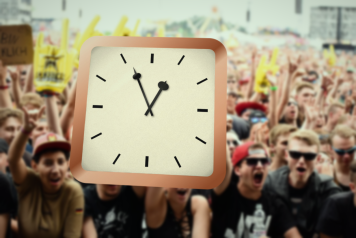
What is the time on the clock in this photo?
12:56
